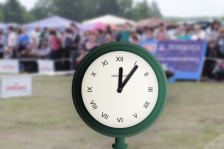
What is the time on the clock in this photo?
12:06
